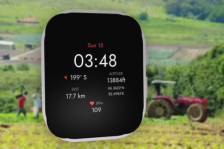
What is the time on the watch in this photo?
3:48
